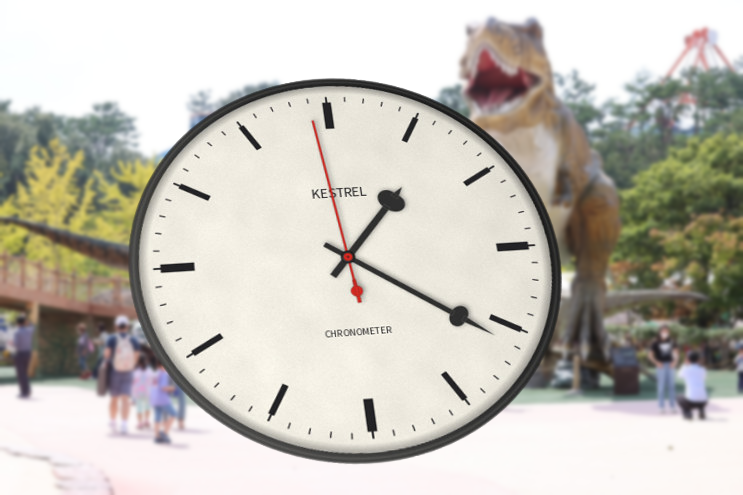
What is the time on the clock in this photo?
1:20:59
